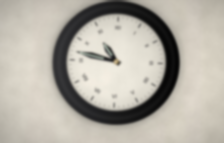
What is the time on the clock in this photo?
10:47
